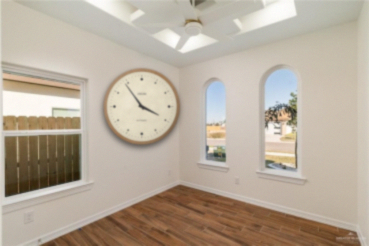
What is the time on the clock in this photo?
3:54
